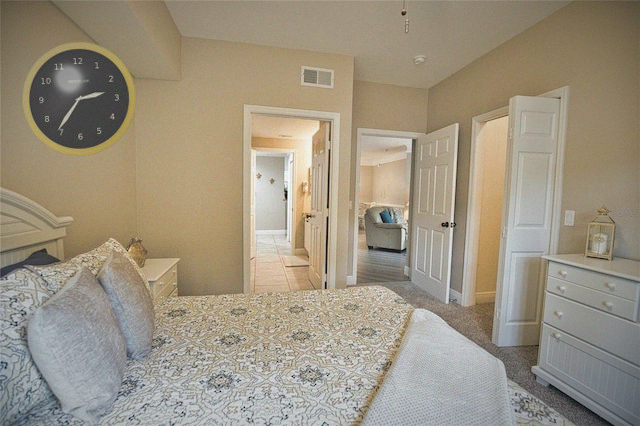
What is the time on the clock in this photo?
2:36
